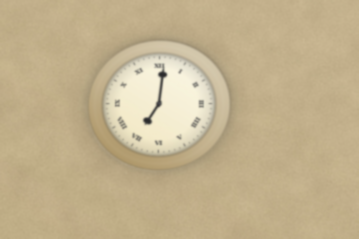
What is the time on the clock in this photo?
7:01
